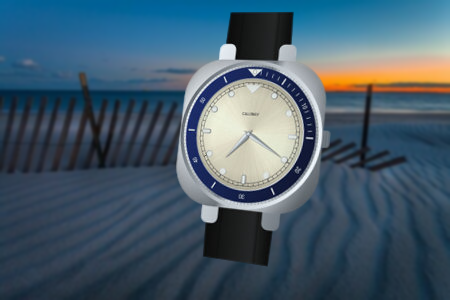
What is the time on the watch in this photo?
7:20
